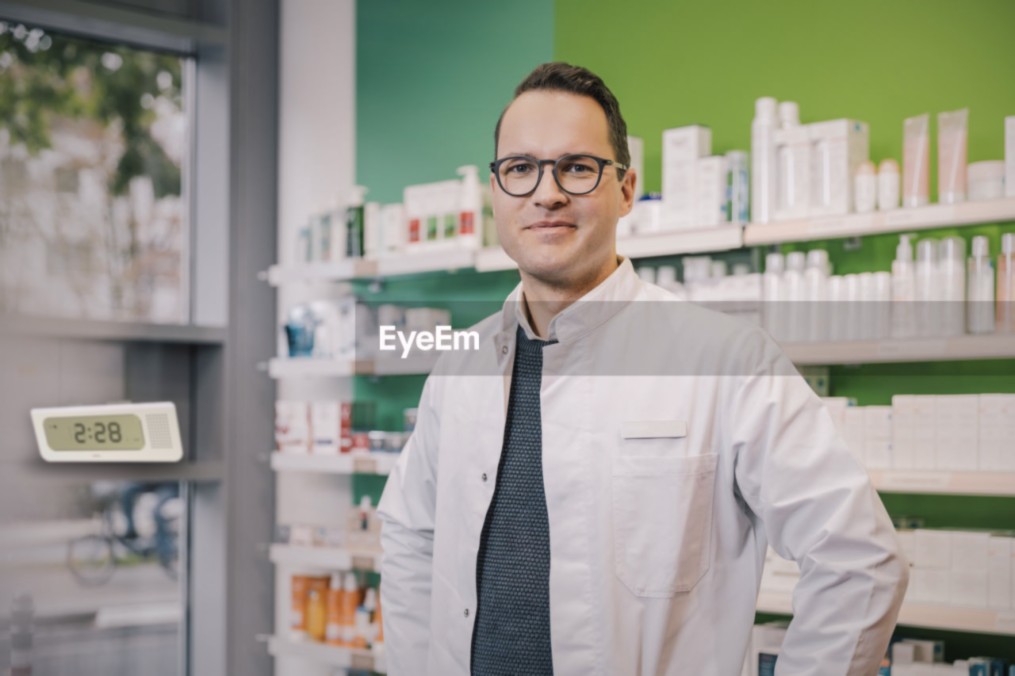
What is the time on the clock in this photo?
2:28
